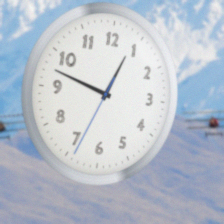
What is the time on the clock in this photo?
12:47:34
